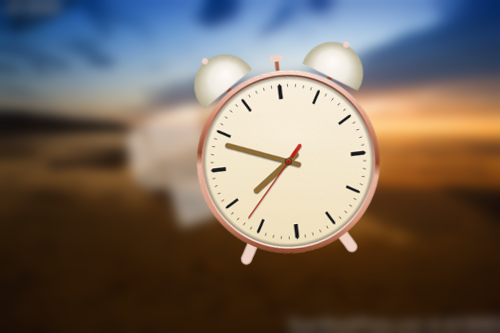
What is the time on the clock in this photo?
7:48:37
